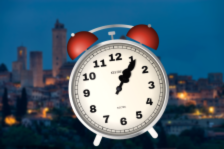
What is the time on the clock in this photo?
1:06
